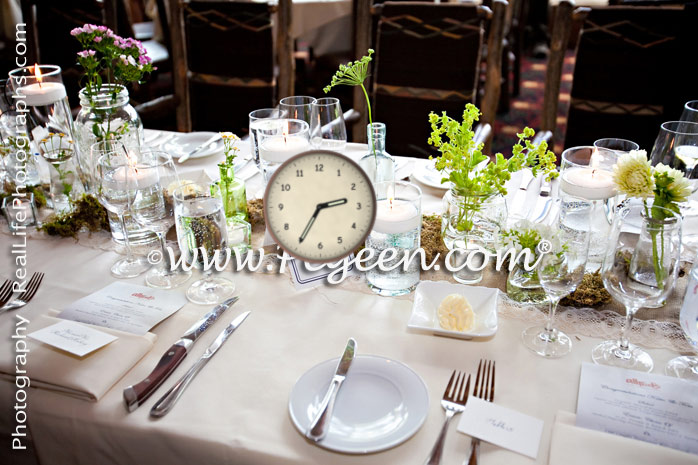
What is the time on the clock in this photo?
2:35
